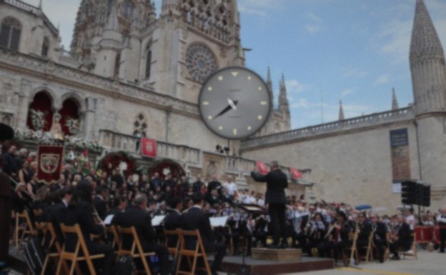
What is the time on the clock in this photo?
7:39
